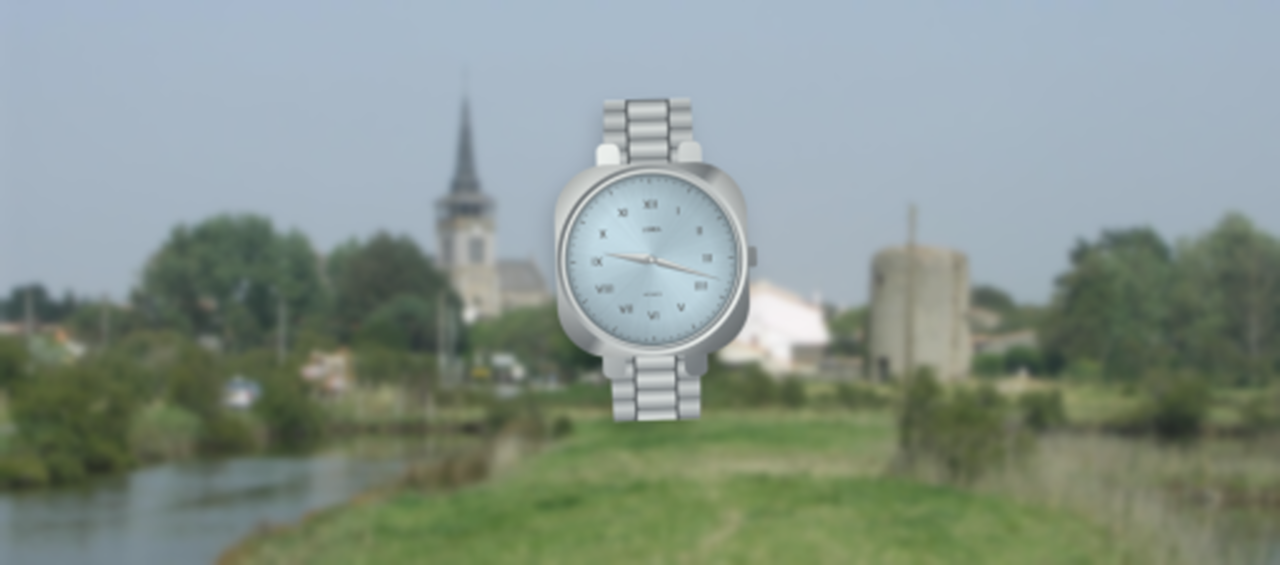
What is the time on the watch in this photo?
9:18
